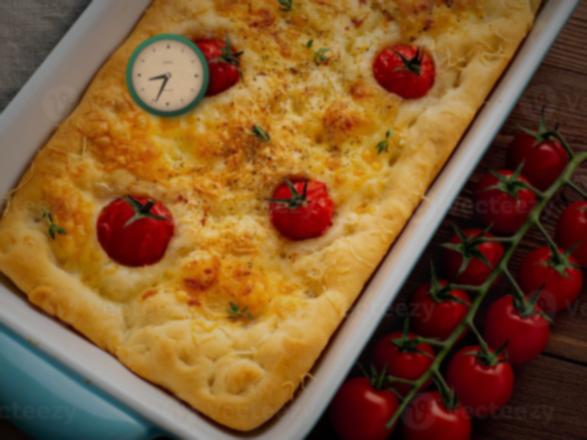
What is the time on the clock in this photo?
8:34
